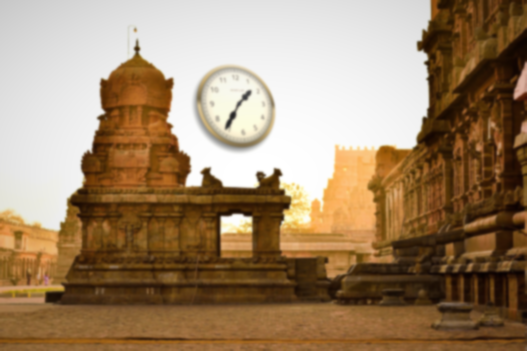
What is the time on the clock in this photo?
1:36
